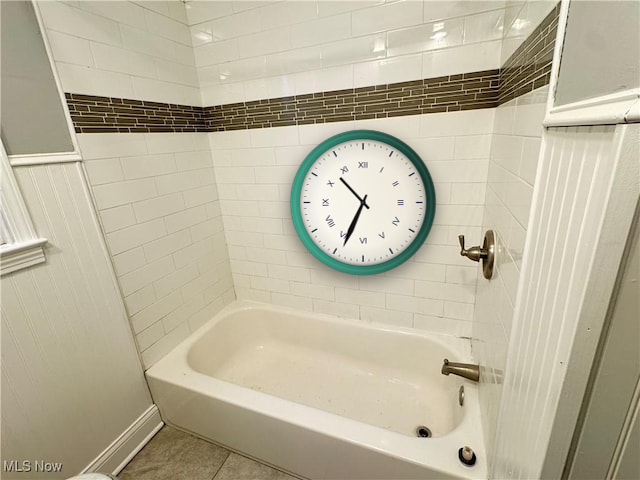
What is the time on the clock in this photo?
10:34
